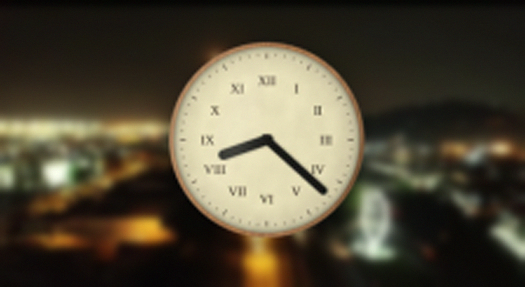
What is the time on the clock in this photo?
8:22
